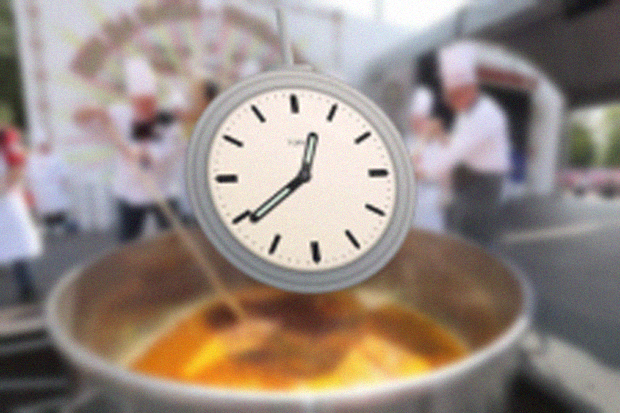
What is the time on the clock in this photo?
12:39
